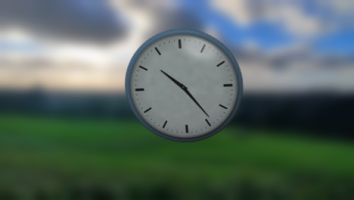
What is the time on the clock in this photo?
10:24
